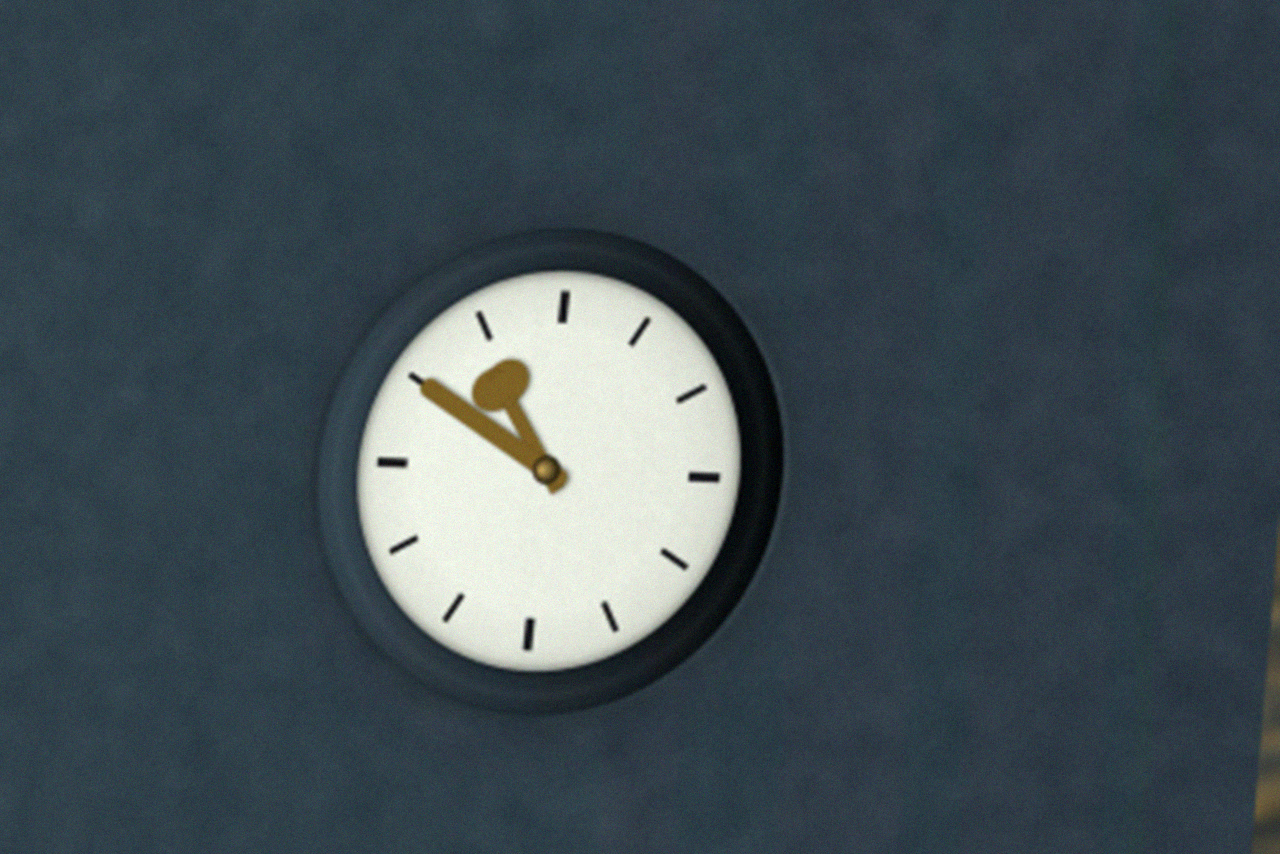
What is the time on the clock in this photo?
10:50
